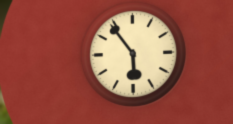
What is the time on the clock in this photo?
5:54
